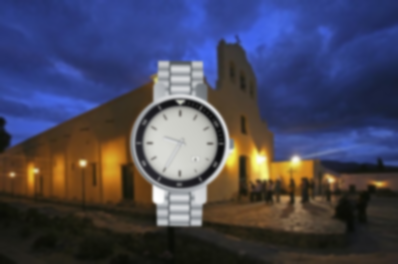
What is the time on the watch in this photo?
9:35
